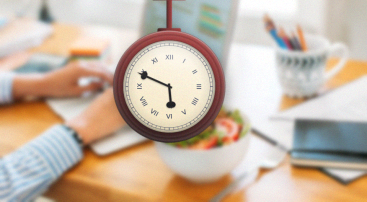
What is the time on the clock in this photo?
5:49
